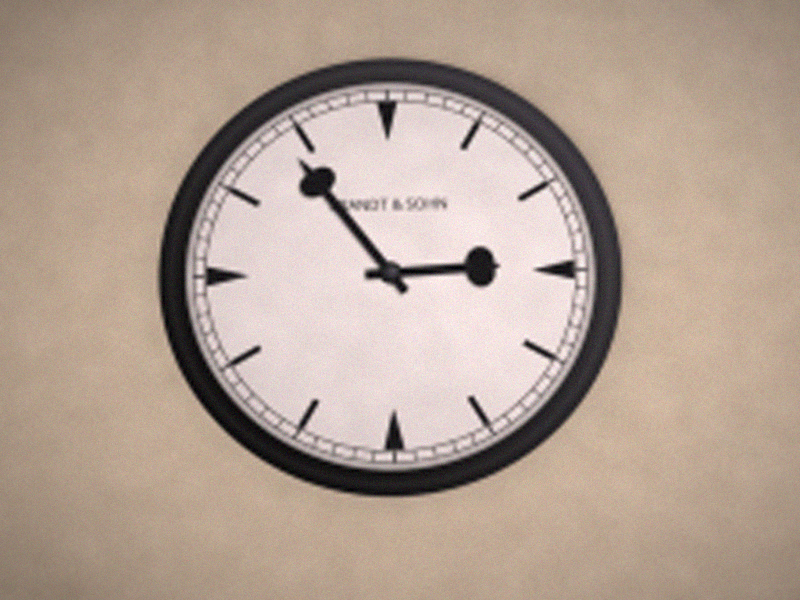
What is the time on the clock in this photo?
2:54
